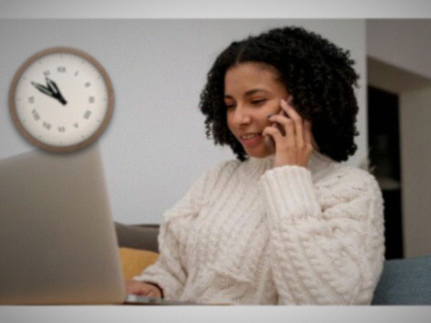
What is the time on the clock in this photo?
10:50
